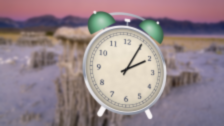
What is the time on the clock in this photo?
2:05
